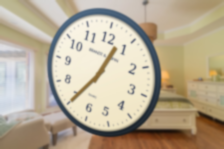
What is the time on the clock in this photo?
12:35
